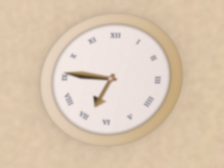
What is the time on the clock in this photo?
6:46
